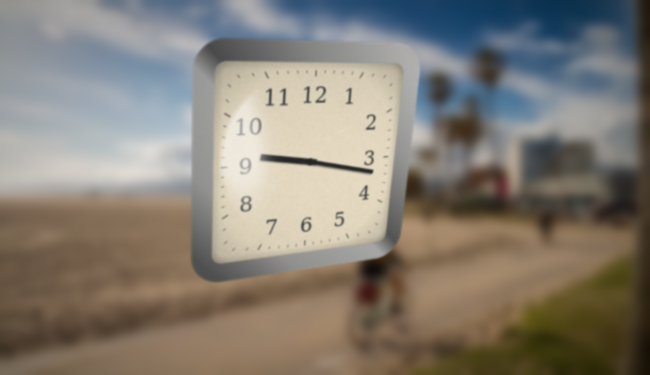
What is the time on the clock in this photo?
9:17
